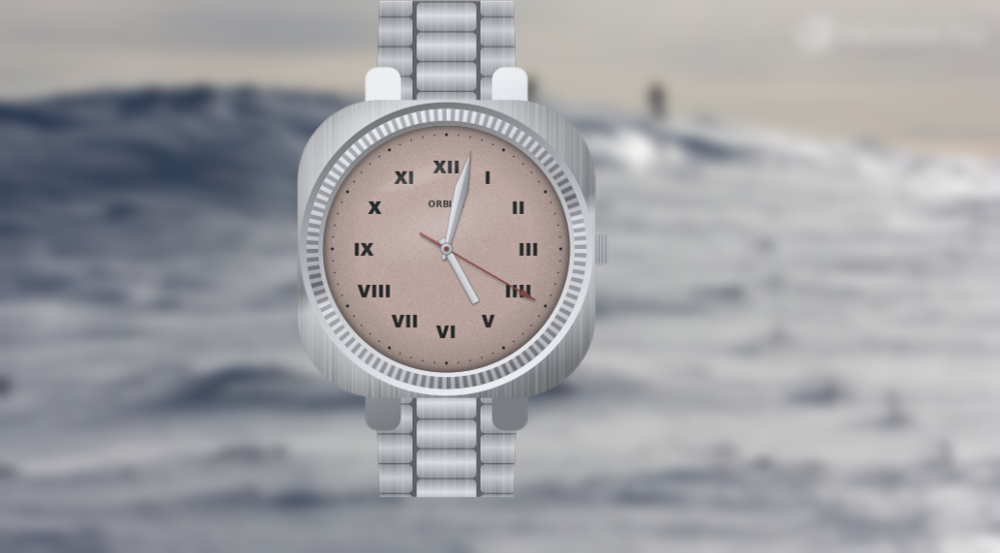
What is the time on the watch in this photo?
5:02:20
